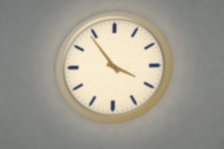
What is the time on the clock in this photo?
3:54
